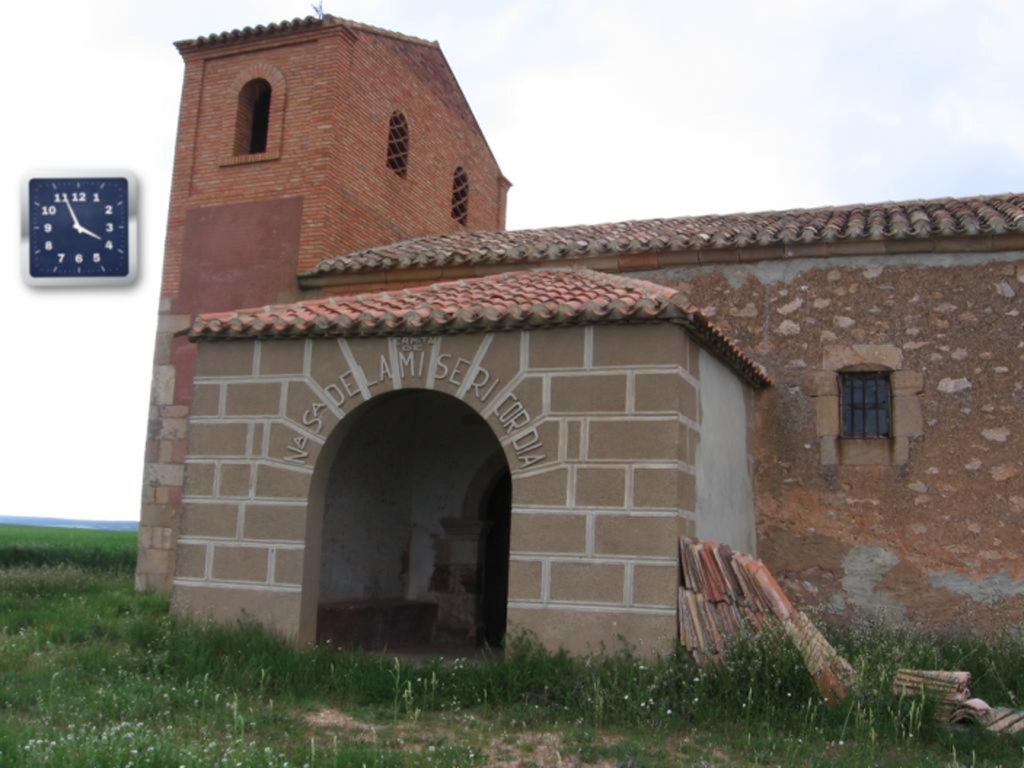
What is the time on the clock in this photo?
3:56
